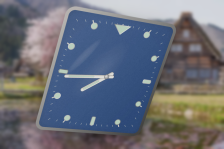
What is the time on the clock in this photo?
7:44
